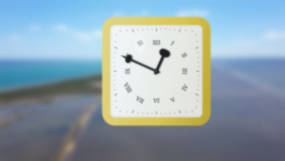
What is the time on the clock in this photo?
12:49
